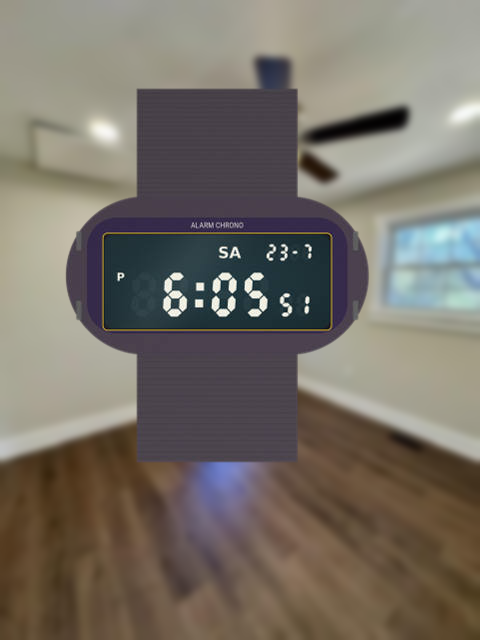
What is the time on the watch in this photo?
6:05:51
